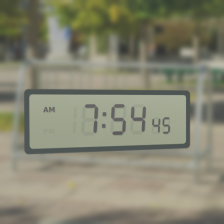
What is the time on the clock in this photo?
7:54:45
